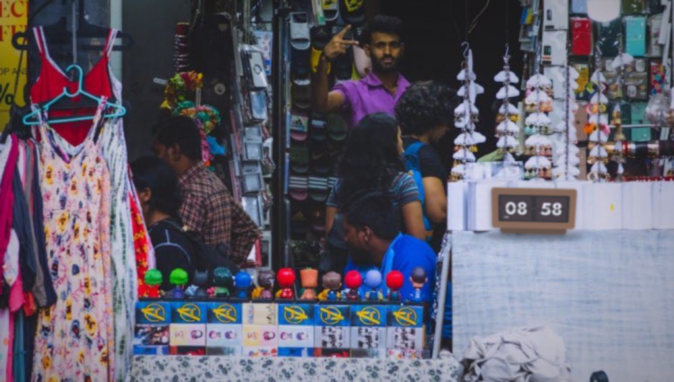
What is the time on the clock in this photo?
8:58
